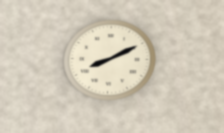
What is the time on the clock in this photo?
8:10
